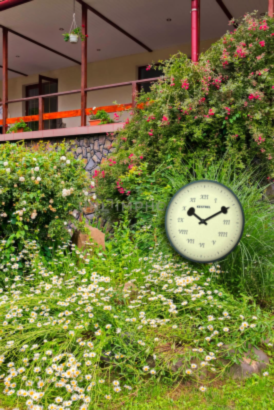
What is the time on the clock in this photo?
10:10
